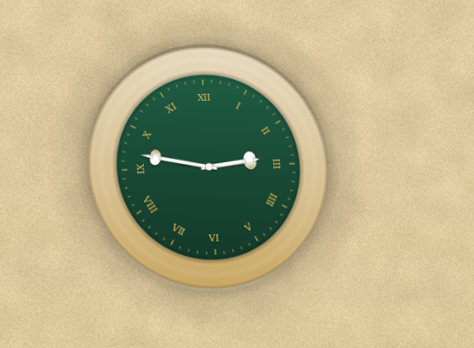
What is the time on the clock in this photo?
2:47
